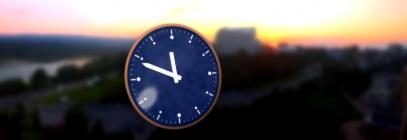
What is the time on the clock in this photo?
11:49
